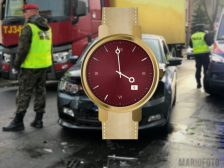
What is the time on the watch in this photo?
3:59
